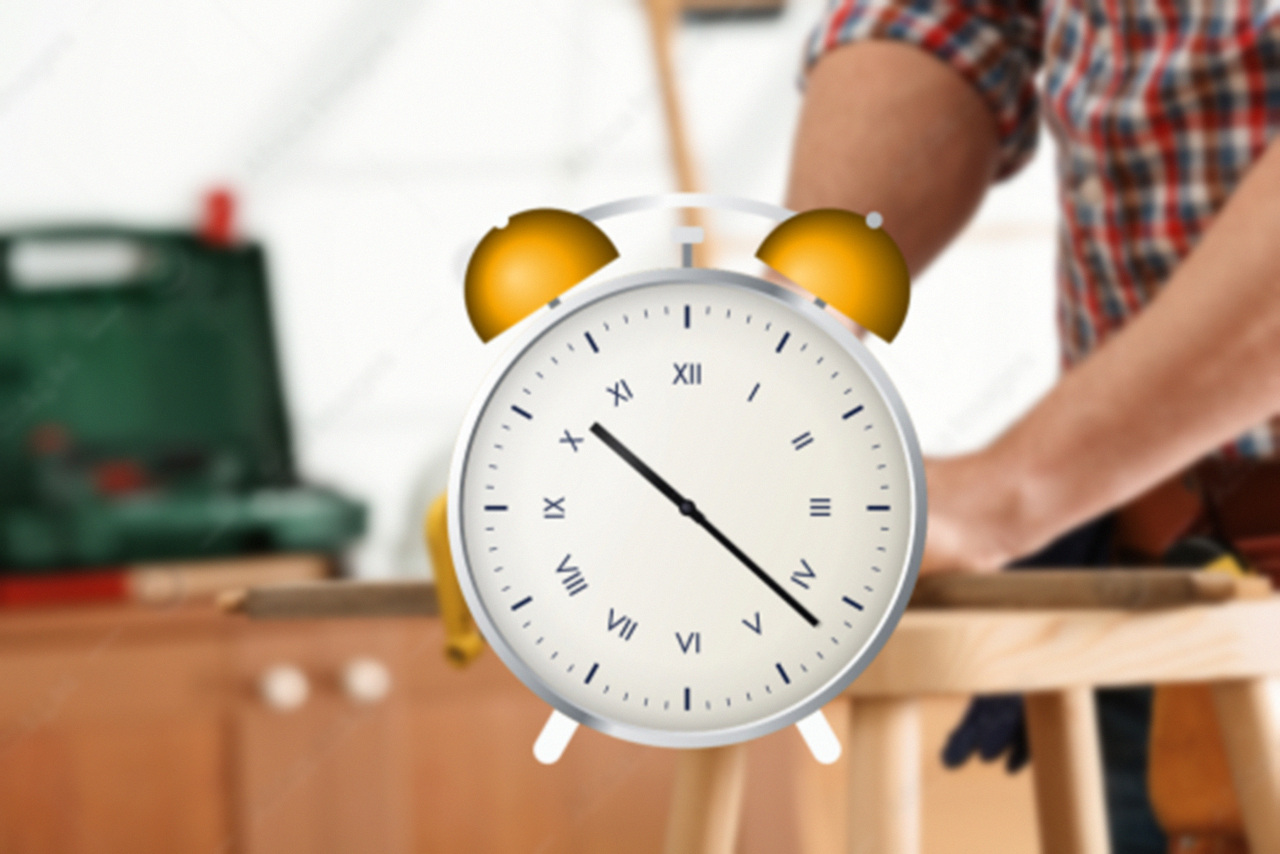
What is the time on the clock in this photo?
10:22
